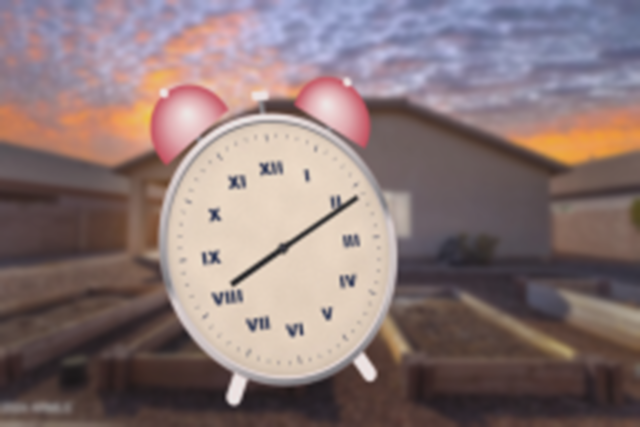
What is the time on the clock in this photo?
8:11
